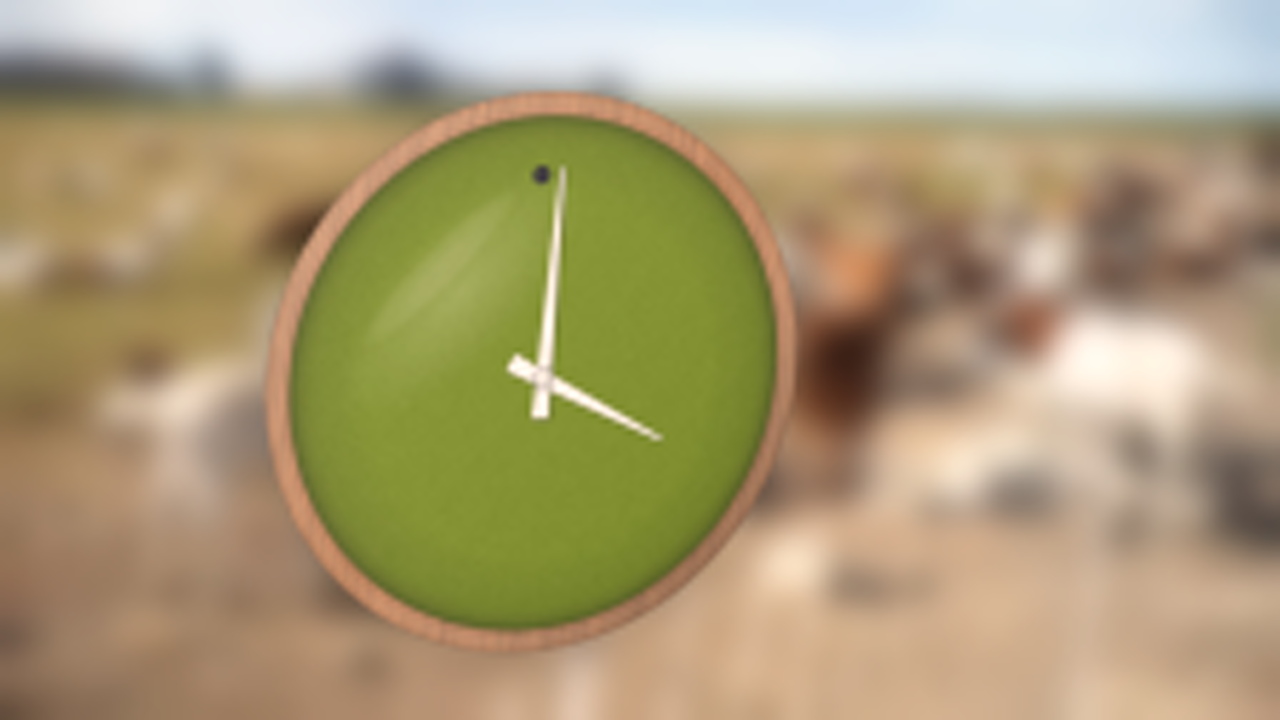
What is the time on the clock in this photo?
4:01
